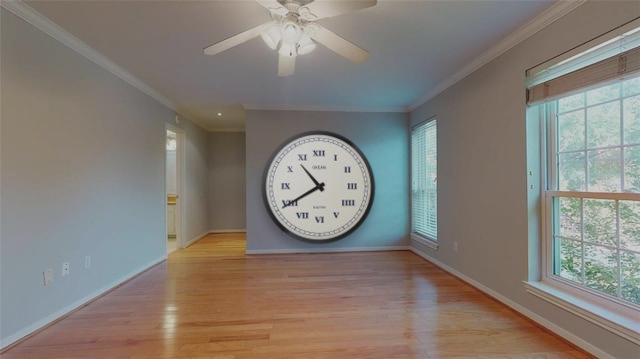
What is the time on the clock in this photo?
10:40
